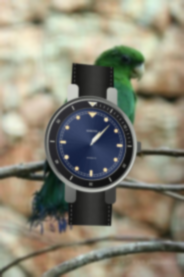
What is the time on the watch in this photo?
1:07
